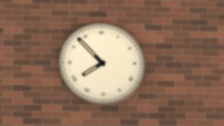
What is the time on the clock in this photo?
7:53
